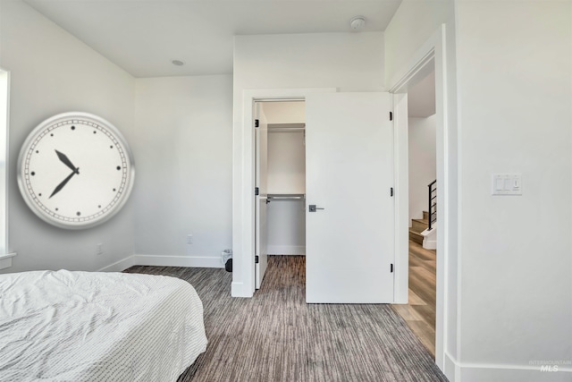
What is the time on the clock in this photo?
10:38
